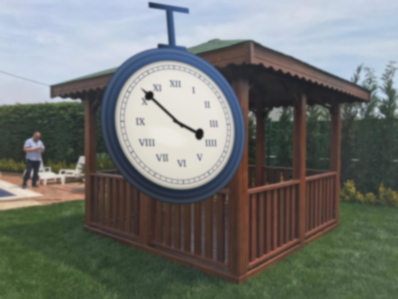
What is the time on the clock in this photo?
3:52
